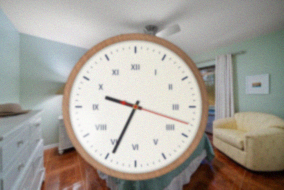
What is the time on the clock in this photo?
9:34:18
